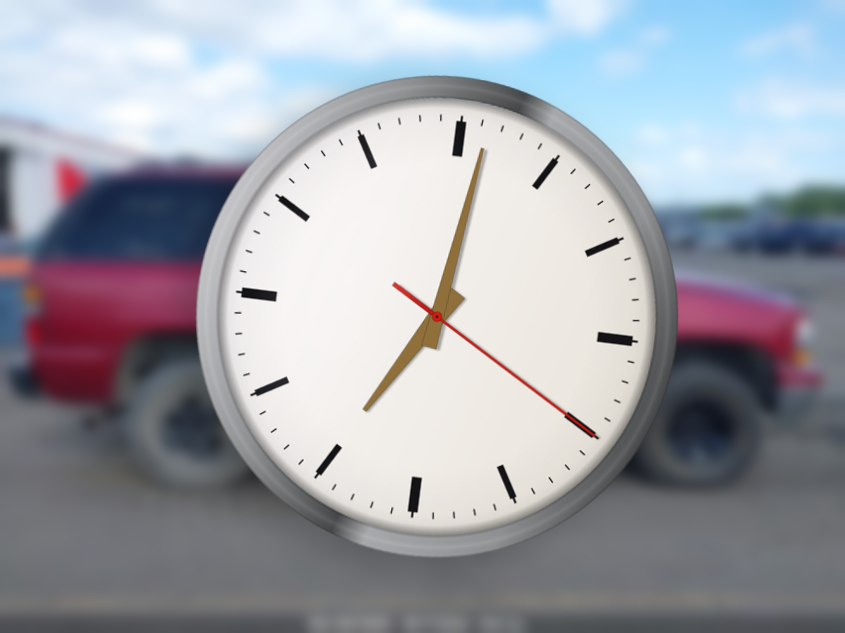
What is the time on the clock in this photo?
7:01:20
